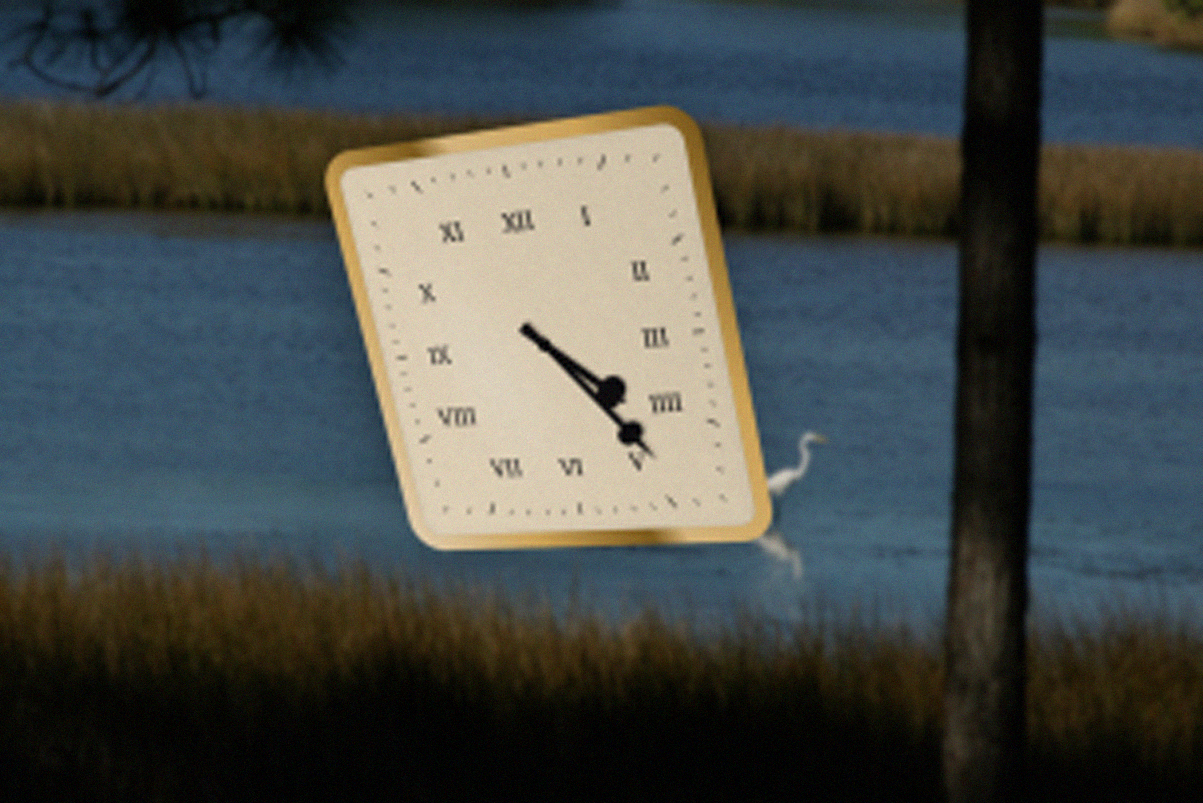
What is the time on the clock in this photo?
4:24
